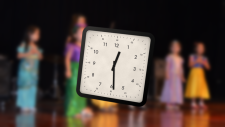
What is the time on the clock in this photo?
12:29
